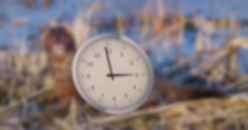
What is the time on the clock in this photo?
2:59
